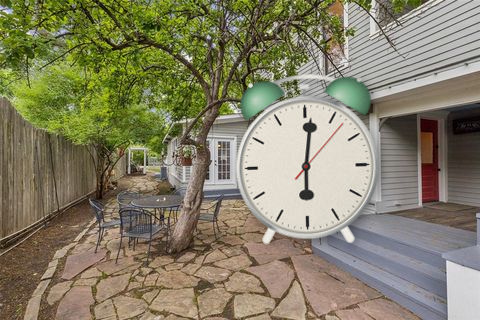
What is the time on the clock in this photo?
6:01:07
